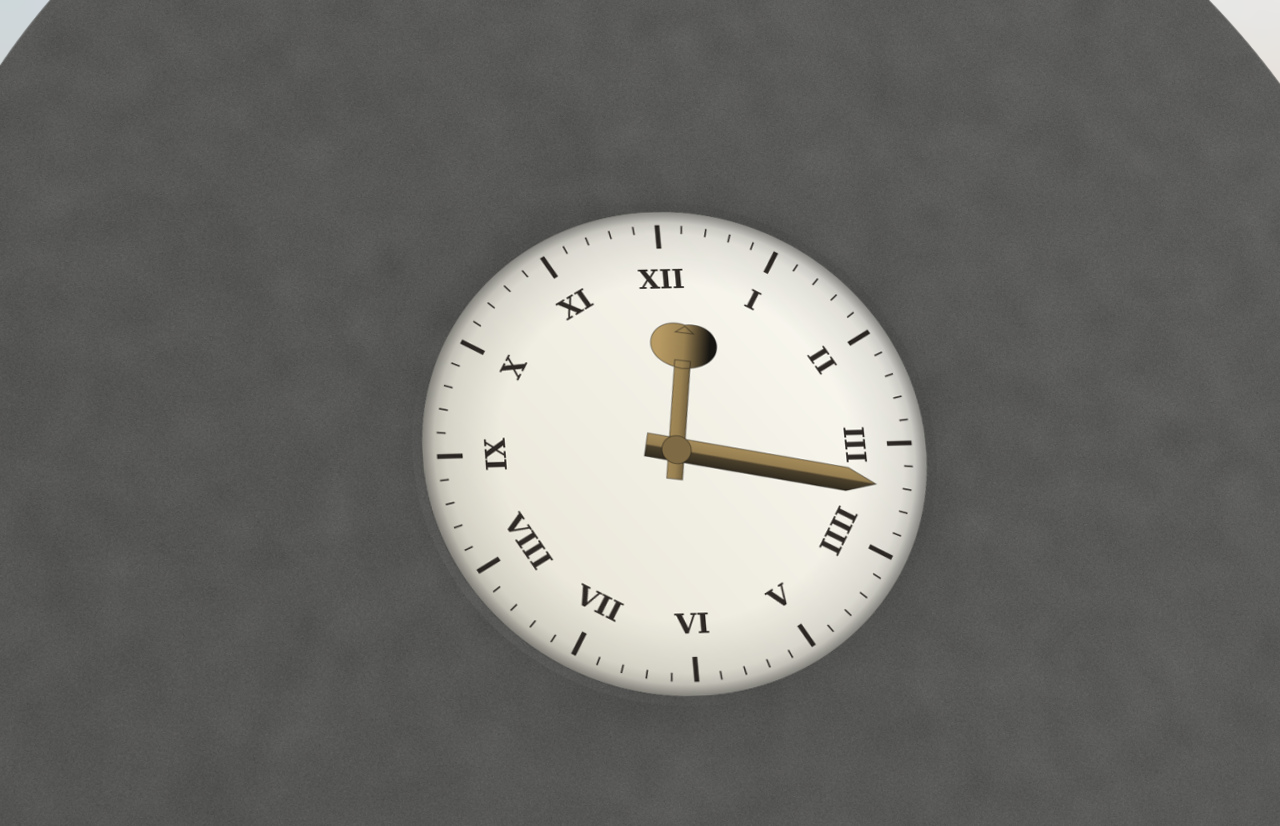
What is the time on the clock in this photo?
12:17
